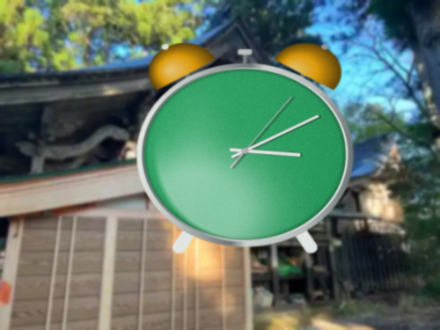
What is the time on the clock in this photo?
3:10:06
